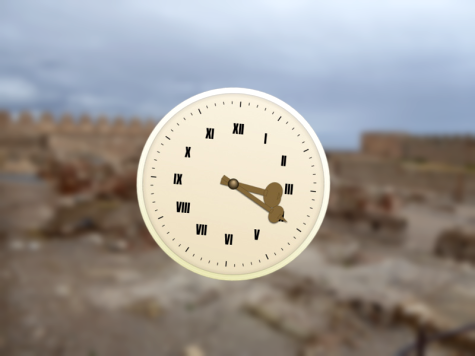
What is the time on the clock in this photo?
3:20
